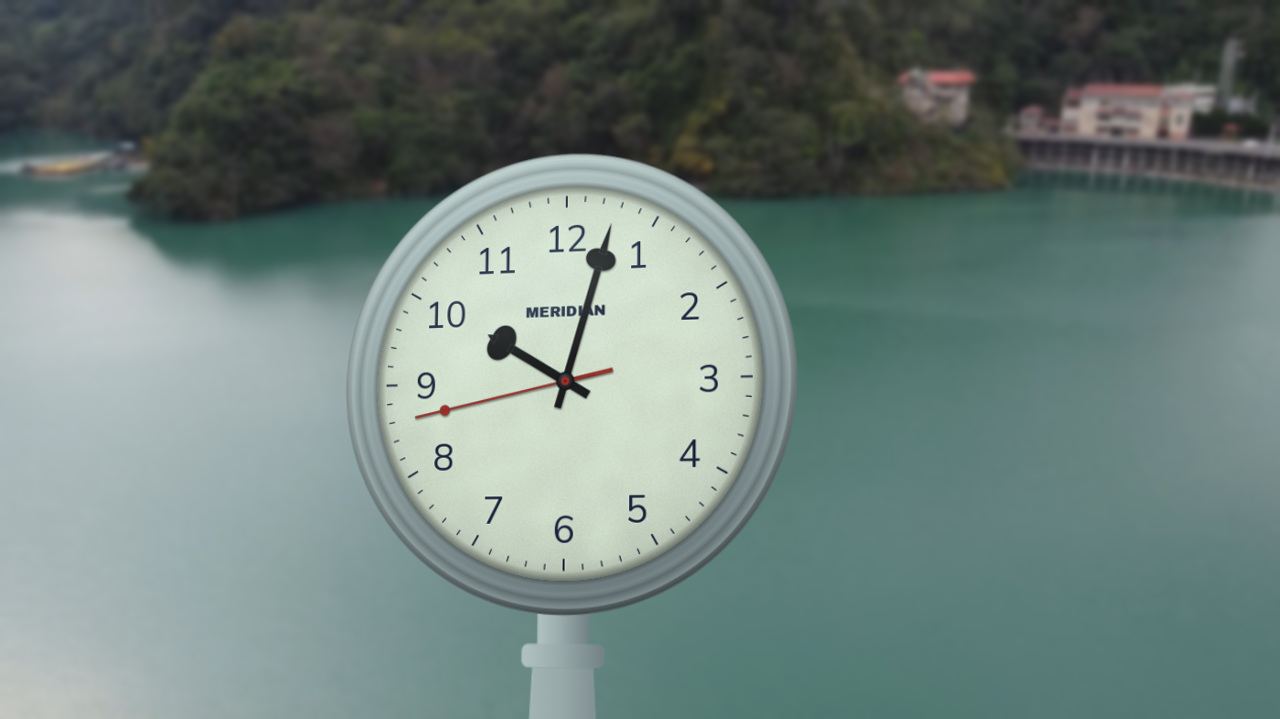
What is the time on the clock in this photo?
10:02:43
